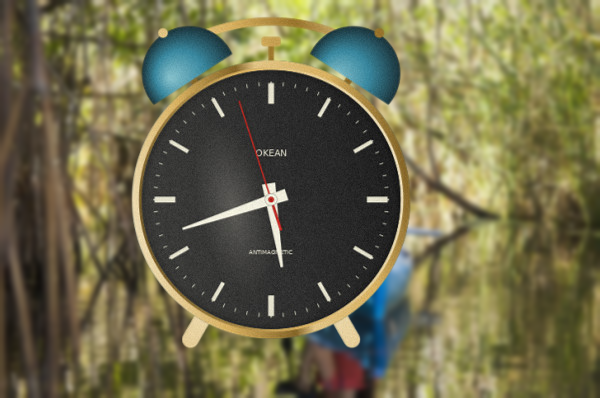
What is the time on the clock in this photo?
5:41:57
